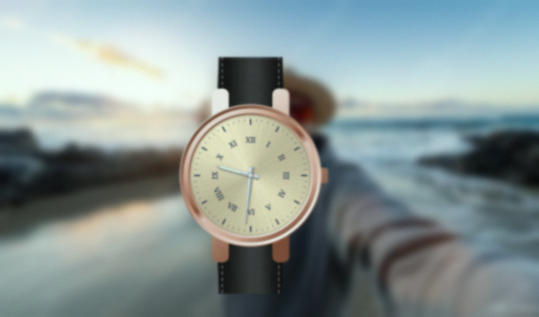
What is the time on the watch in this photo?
9:31
